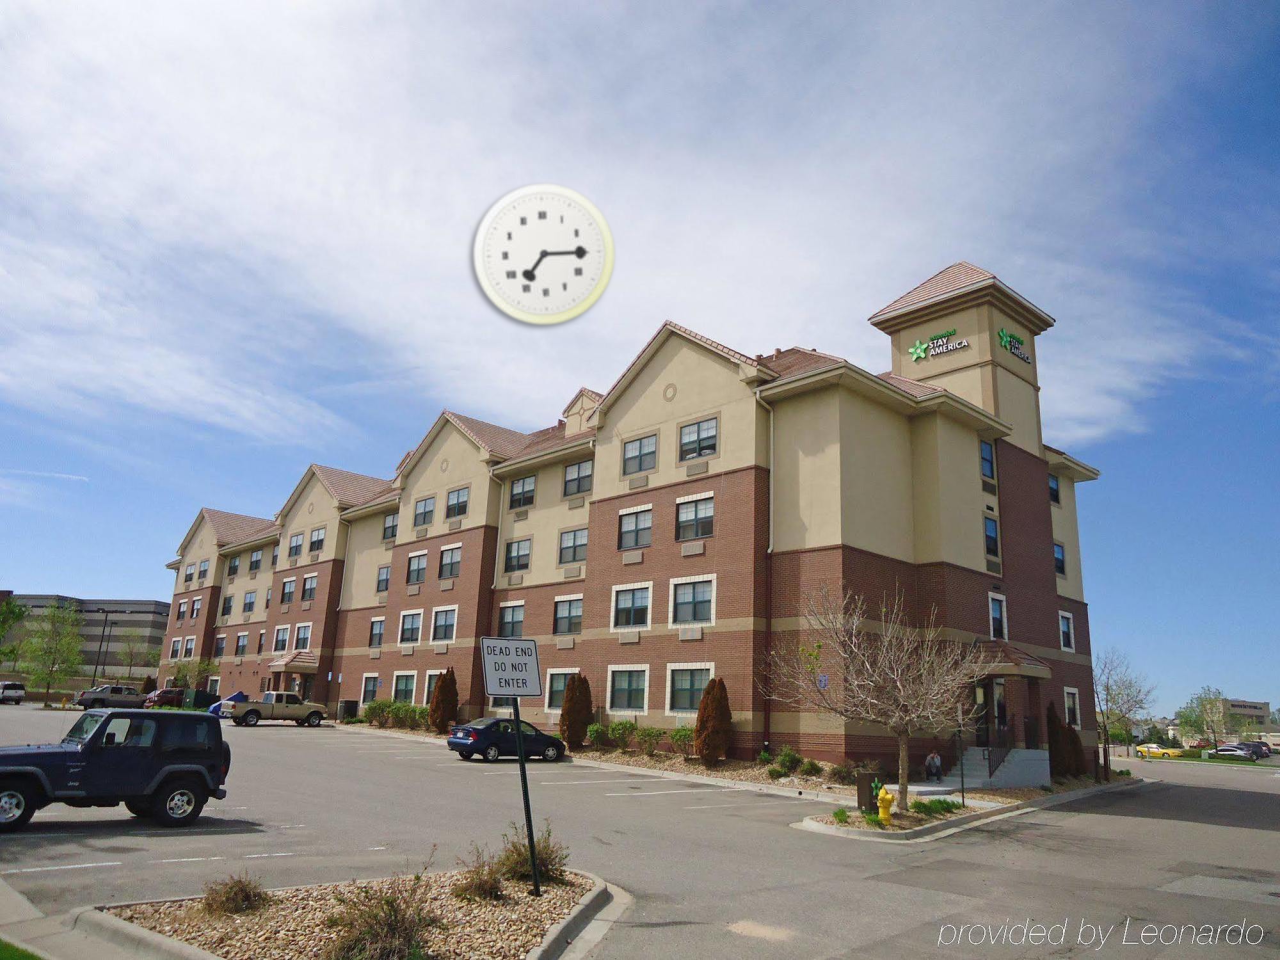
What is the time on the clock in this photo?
7:15
